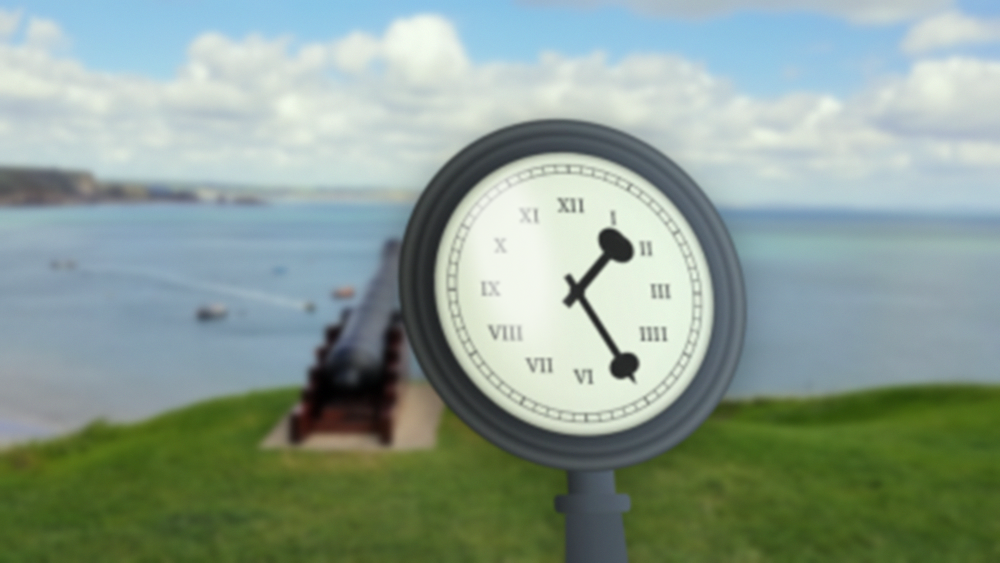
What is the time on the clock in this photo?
1:25
